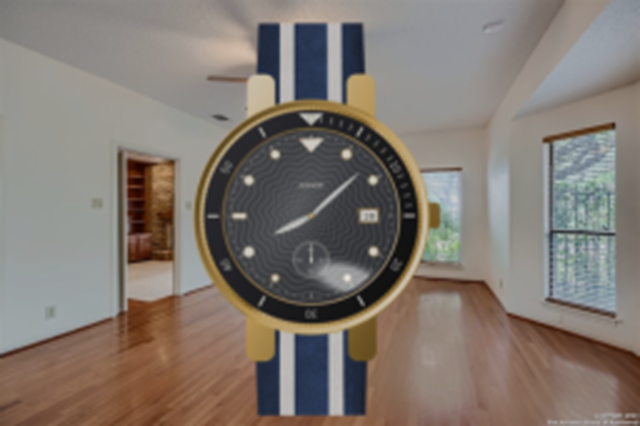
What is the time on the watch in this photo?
8:08
